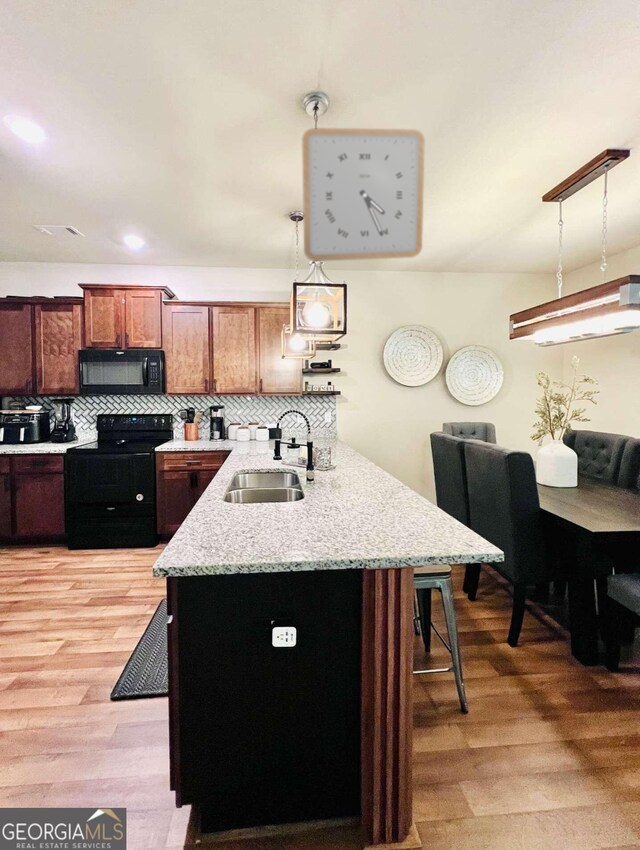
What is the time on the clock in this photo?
4:26
